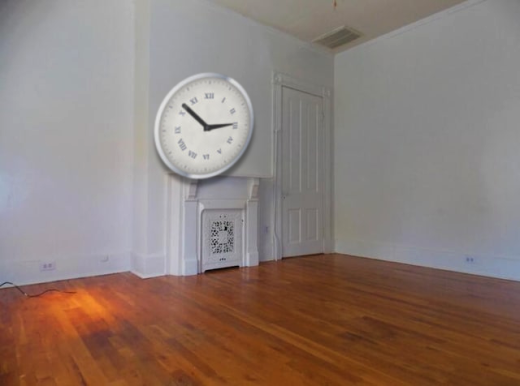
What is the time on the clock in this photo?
2:52
